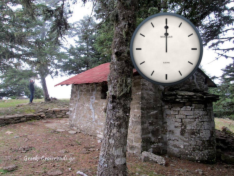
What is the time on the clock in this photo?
12:00
